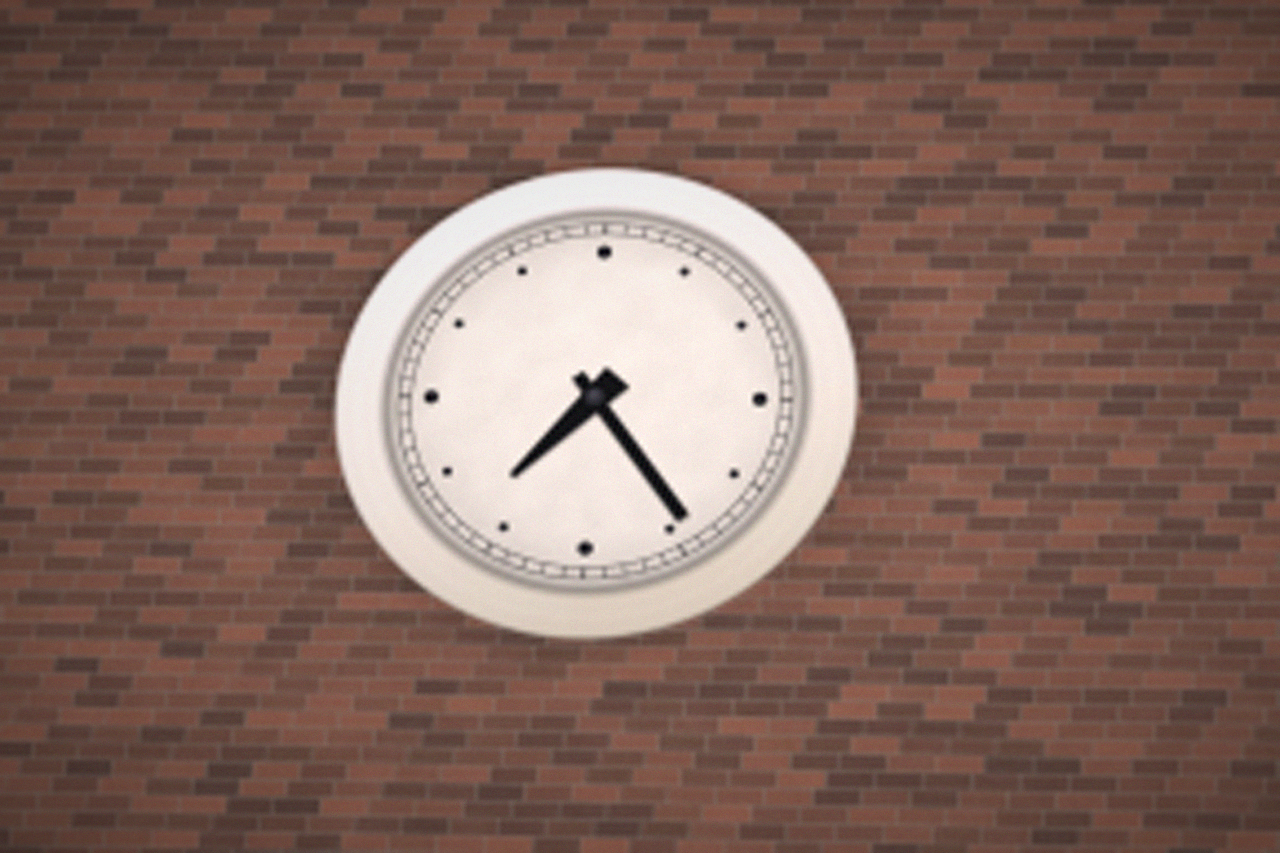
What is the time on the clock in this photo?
7:24
